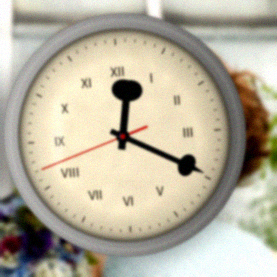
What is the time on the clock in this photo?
12:19:42
